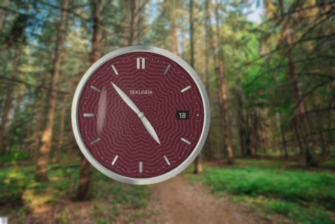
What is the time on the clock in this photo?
4:53
